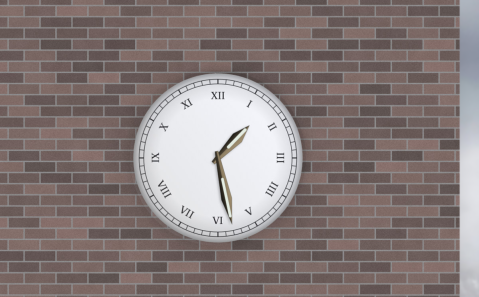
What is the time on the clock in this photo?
1:28
